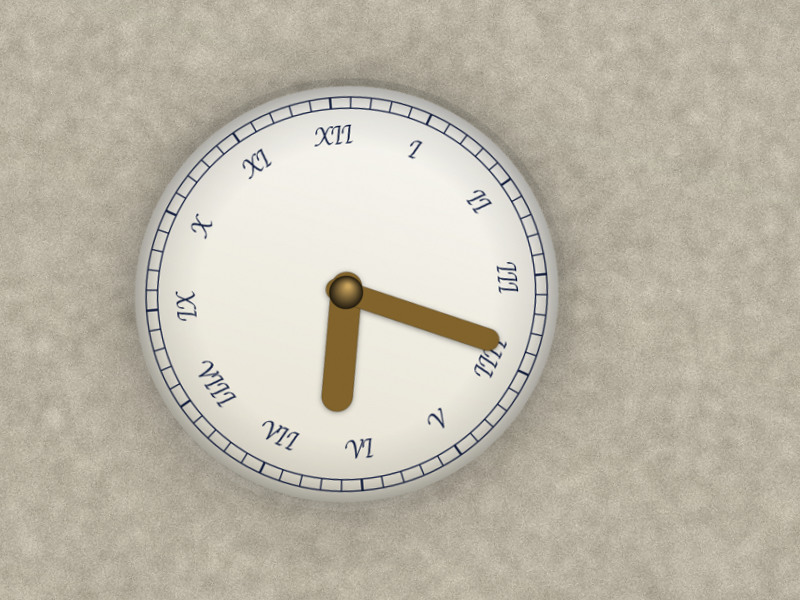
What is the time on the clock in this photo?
6:19
